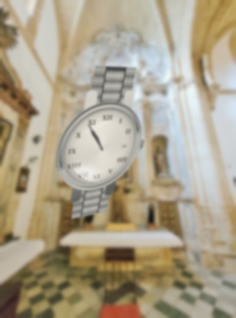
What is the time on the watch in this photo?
10:54
